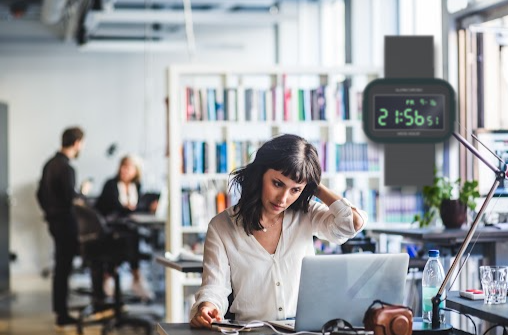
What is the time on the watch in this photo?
21:56
